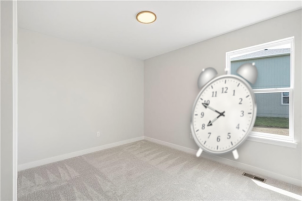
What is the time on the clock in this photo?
7:49
